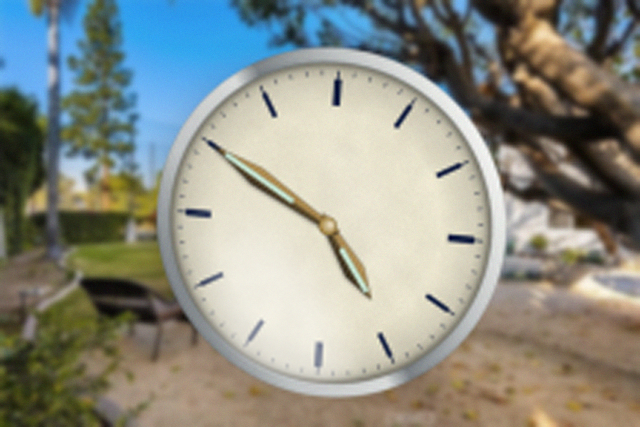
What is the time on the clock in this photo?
4:50
